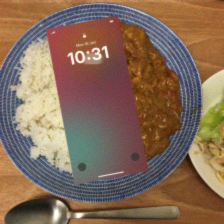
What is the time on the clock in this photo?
10:31
